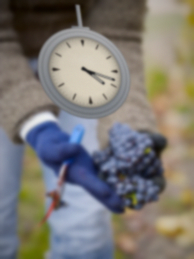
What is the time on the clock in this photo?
4:18
